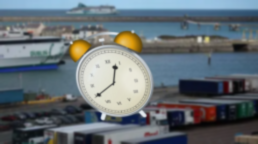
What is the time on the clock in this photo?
12:40
